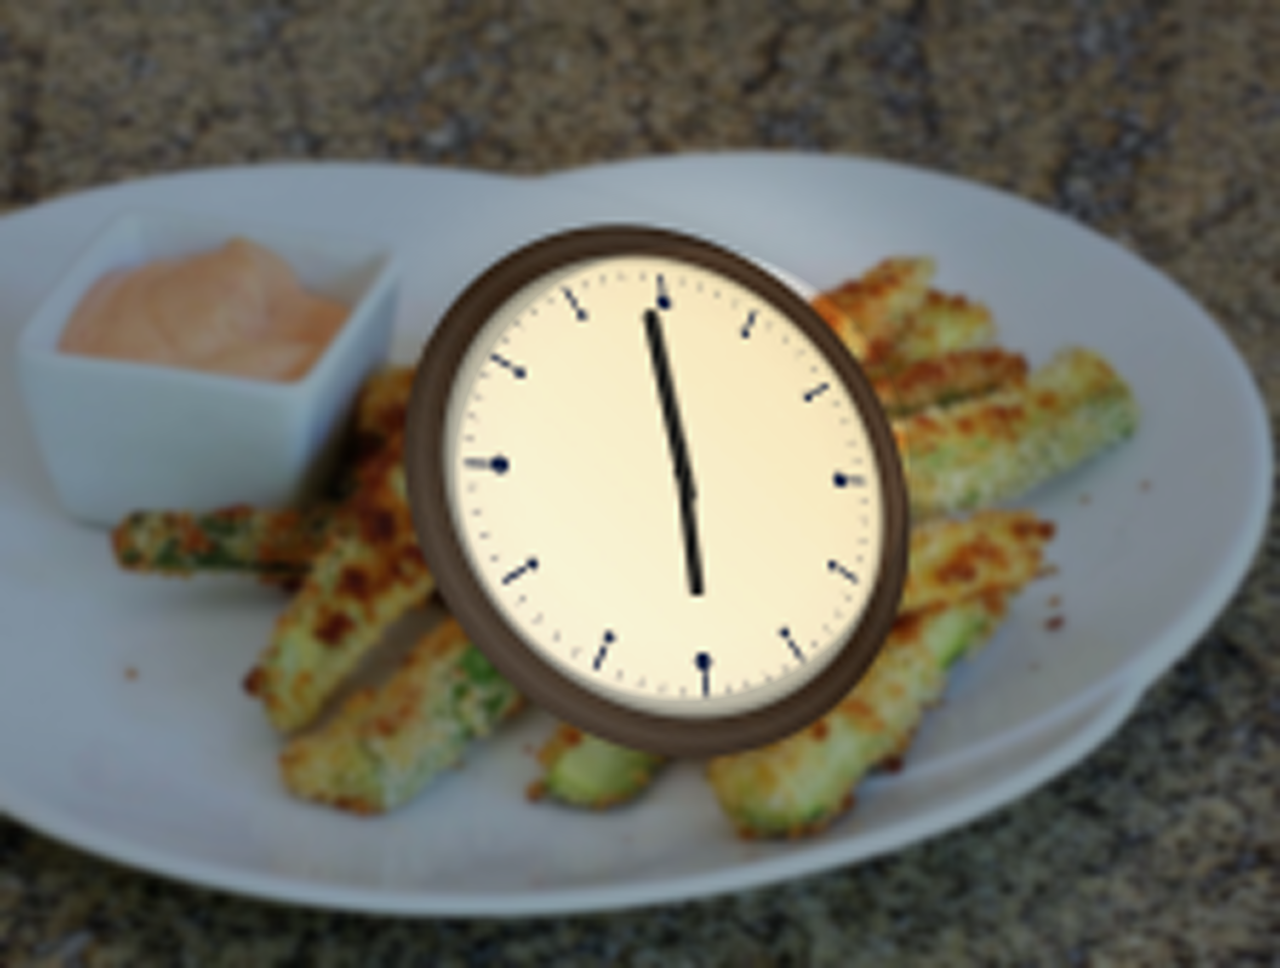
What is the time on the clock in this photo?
5:59
